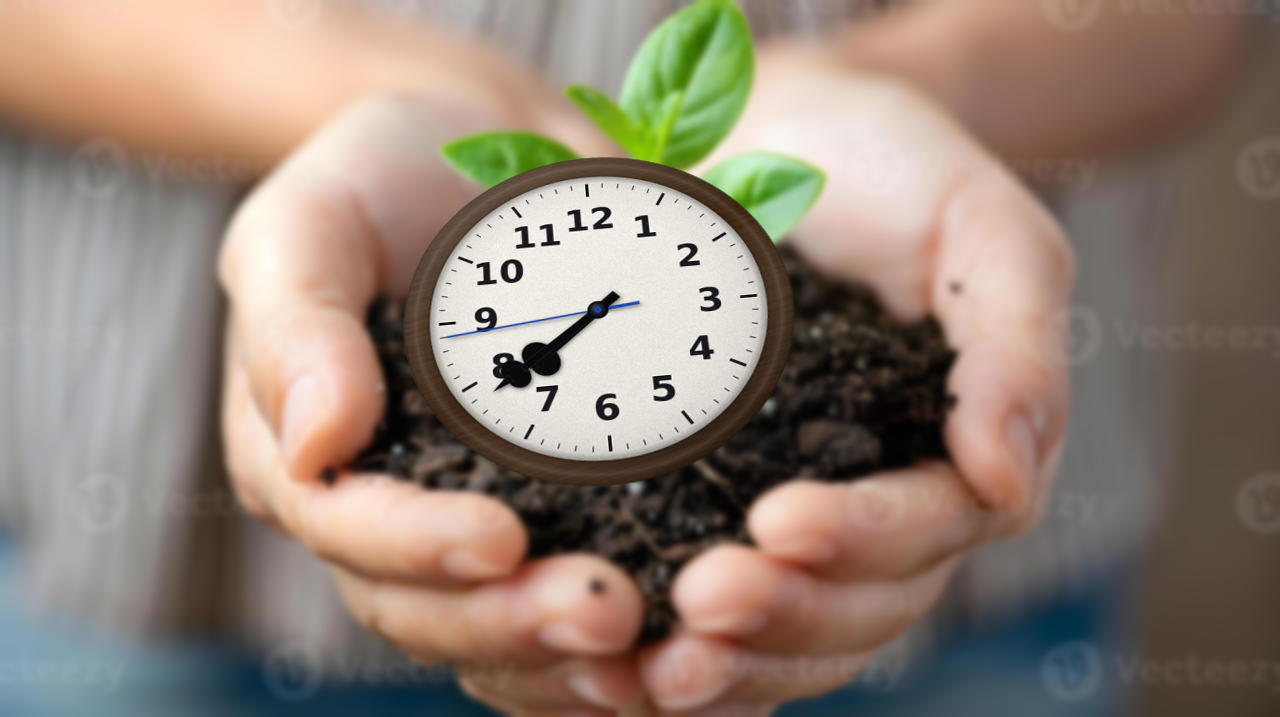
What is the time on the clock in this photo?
7:38:44
